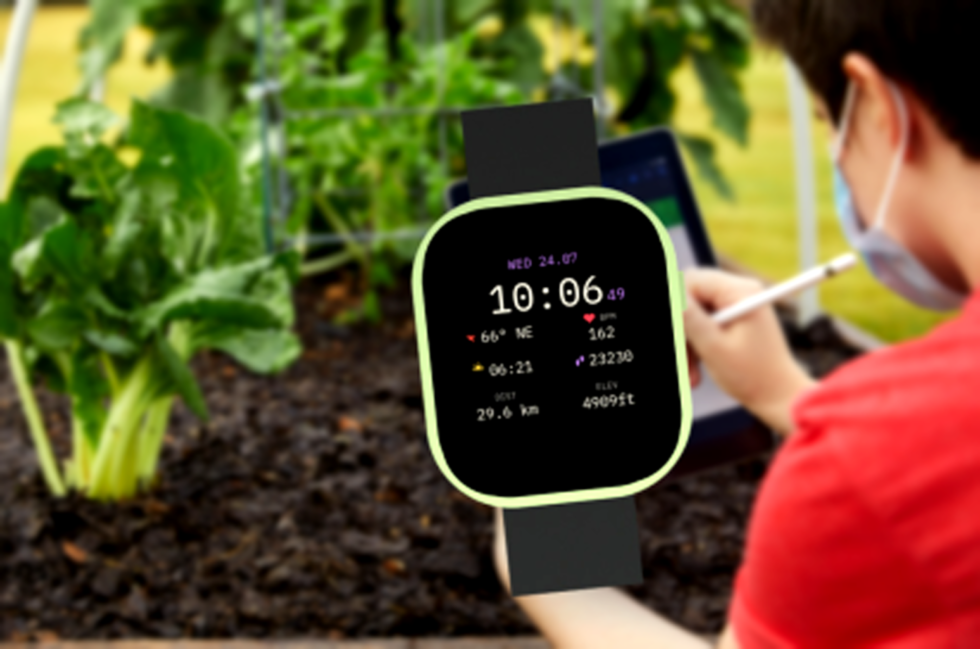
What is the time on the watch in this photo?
10:06
